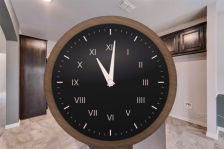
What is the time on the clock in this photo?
11:01
